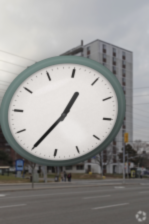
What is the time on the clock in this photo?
12:35
